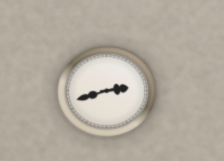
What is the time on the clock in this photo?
2:42
